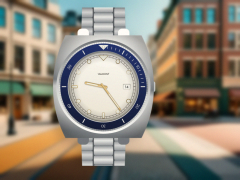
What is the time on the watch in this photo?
9:24
